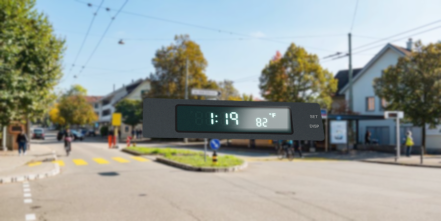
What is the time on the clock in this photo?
1:19
